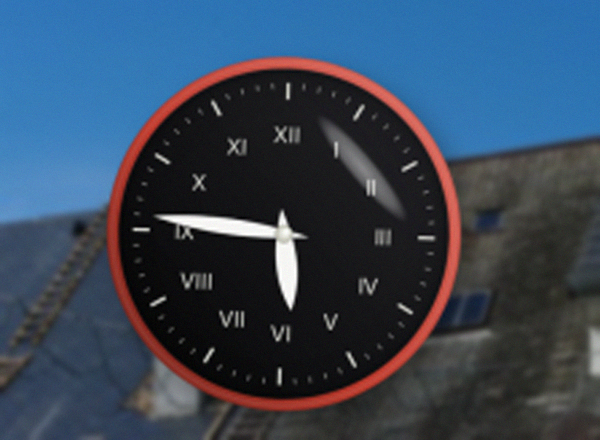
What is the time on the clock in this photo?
5:46
